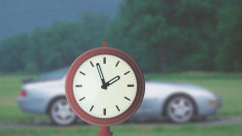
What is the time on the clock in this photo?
1:57
